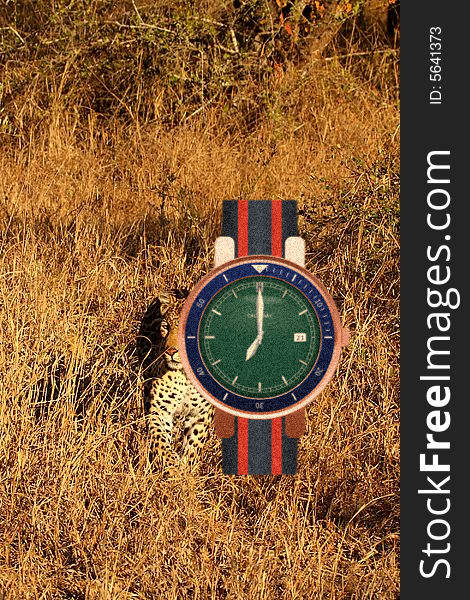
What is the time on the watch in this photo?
7:00
